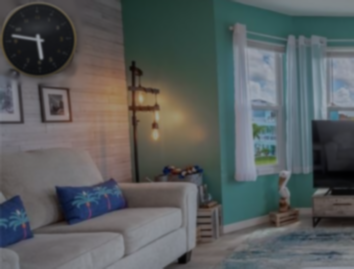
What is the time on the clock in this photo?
5:47
